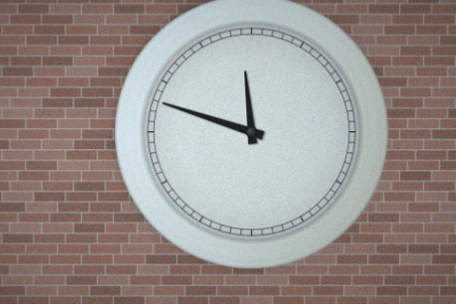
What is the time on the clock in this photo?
11:48
